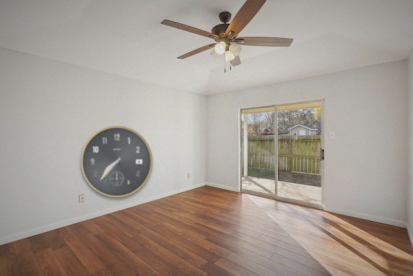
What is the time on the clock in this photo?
7:37
